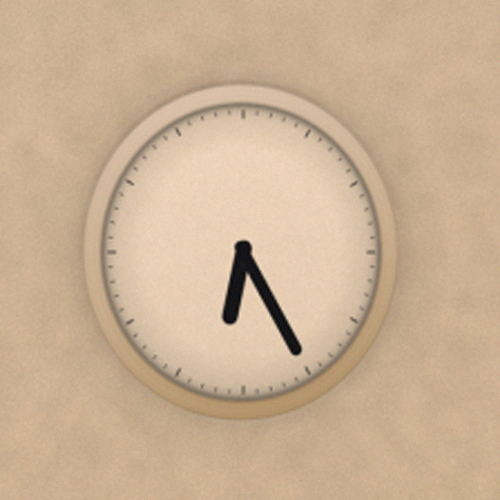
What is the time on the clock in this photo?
6:25
